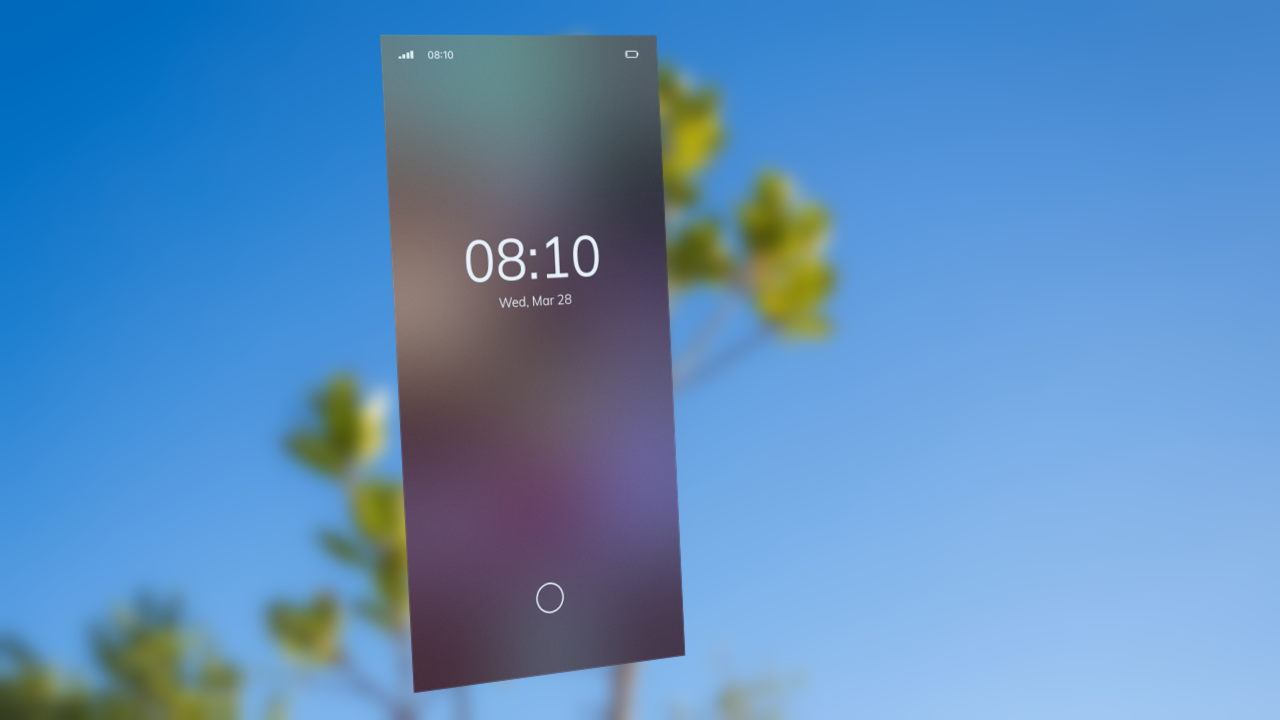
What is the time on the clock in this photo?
8:10
